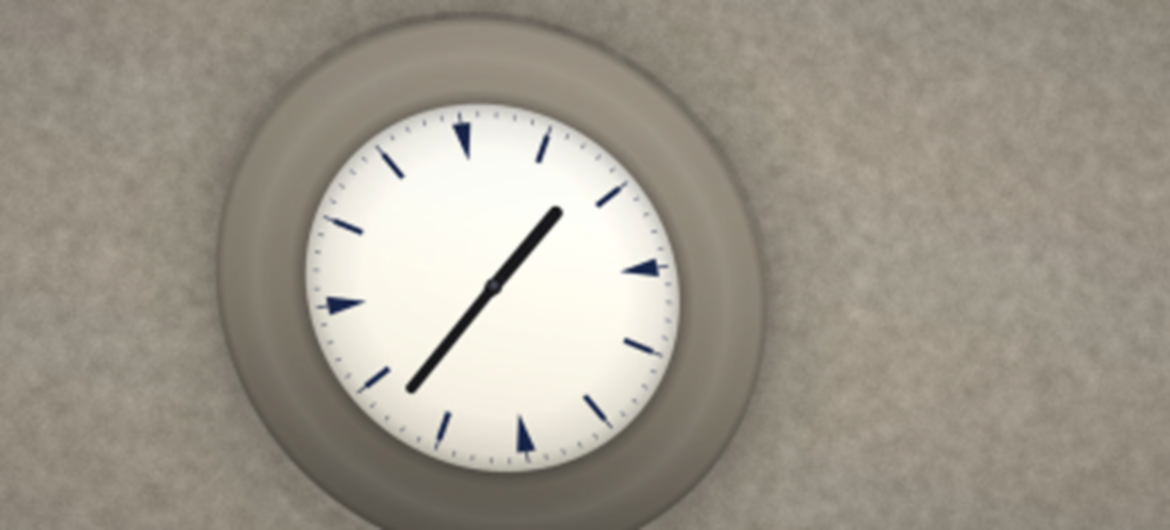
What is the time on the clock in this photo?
1:38
